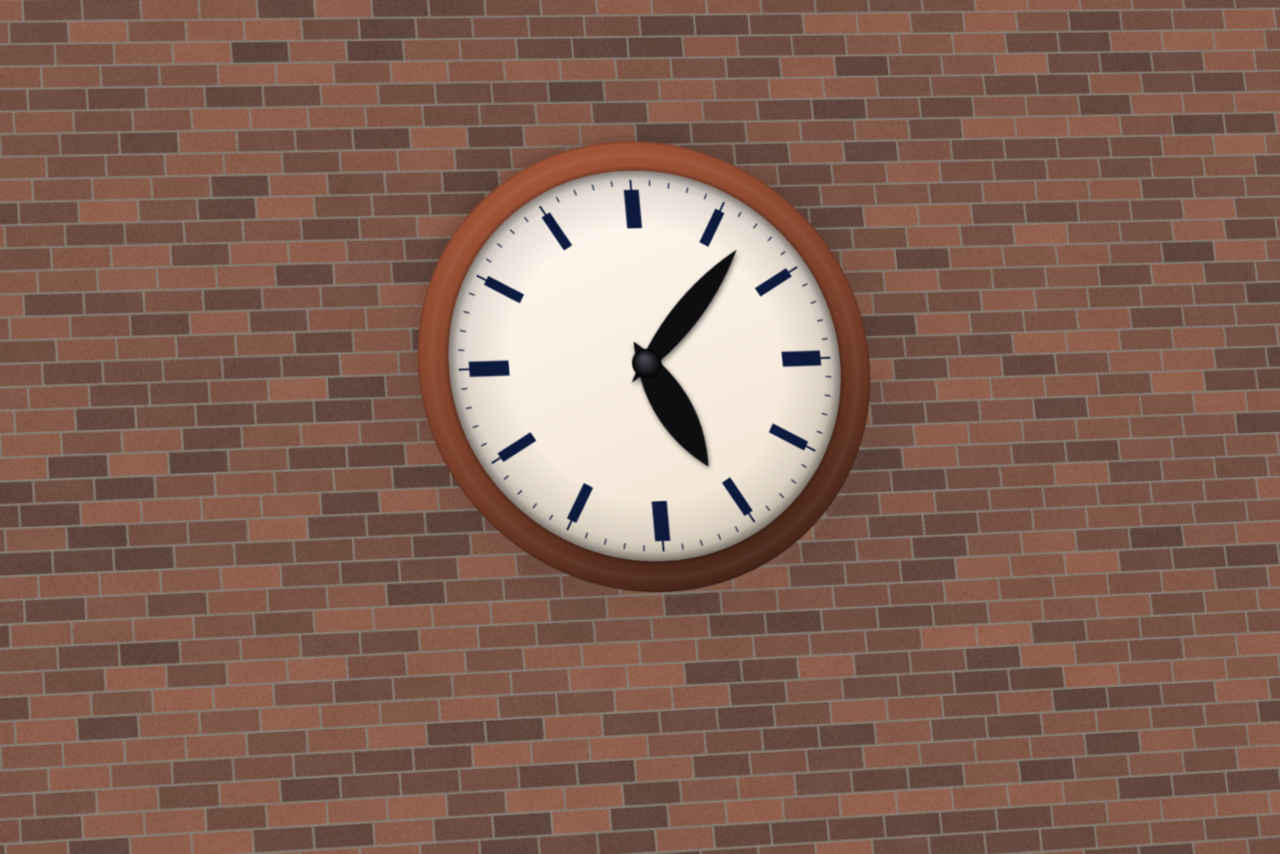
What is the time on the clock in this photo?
5:07
